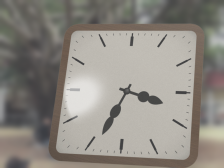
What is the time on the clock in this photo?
3:34
